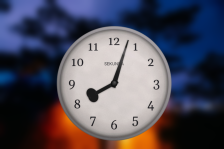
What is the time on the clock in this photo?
8:03
